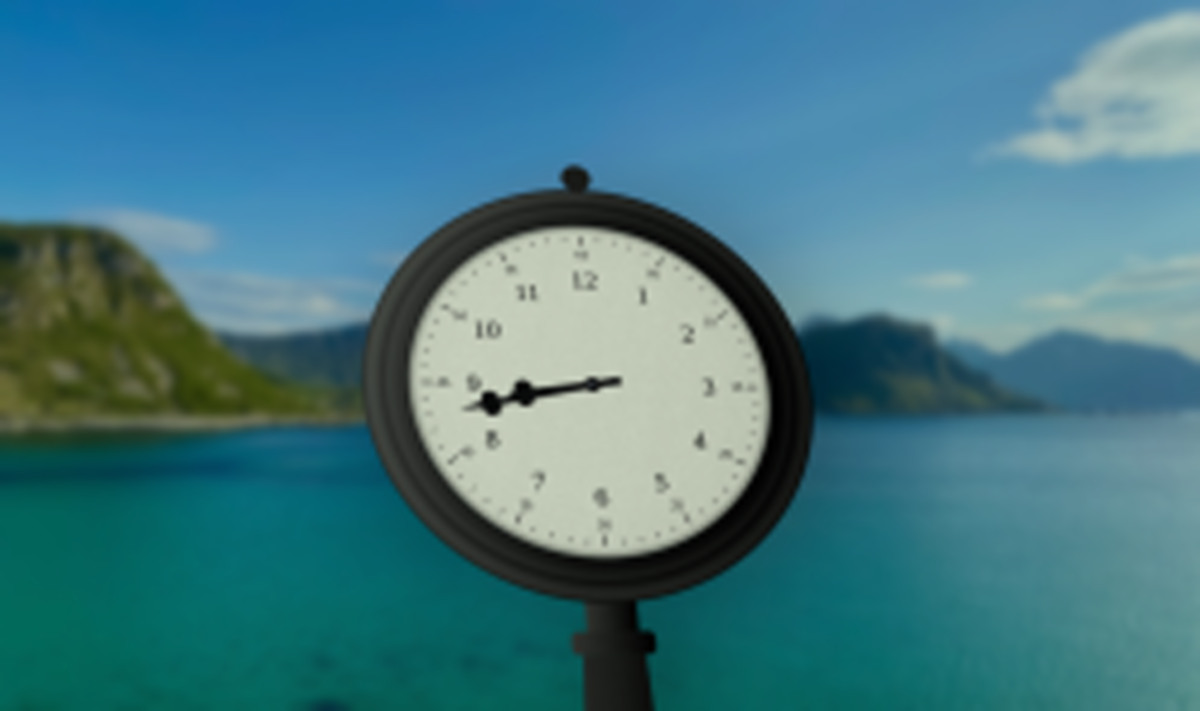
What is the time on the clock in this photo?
8:43
